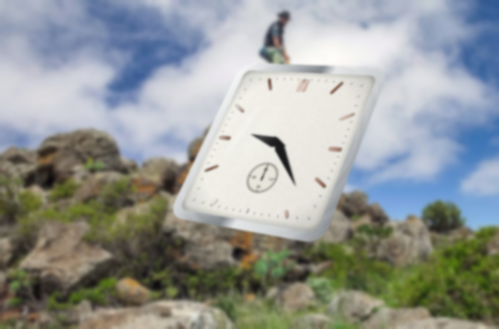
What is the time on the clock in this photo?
9:23
